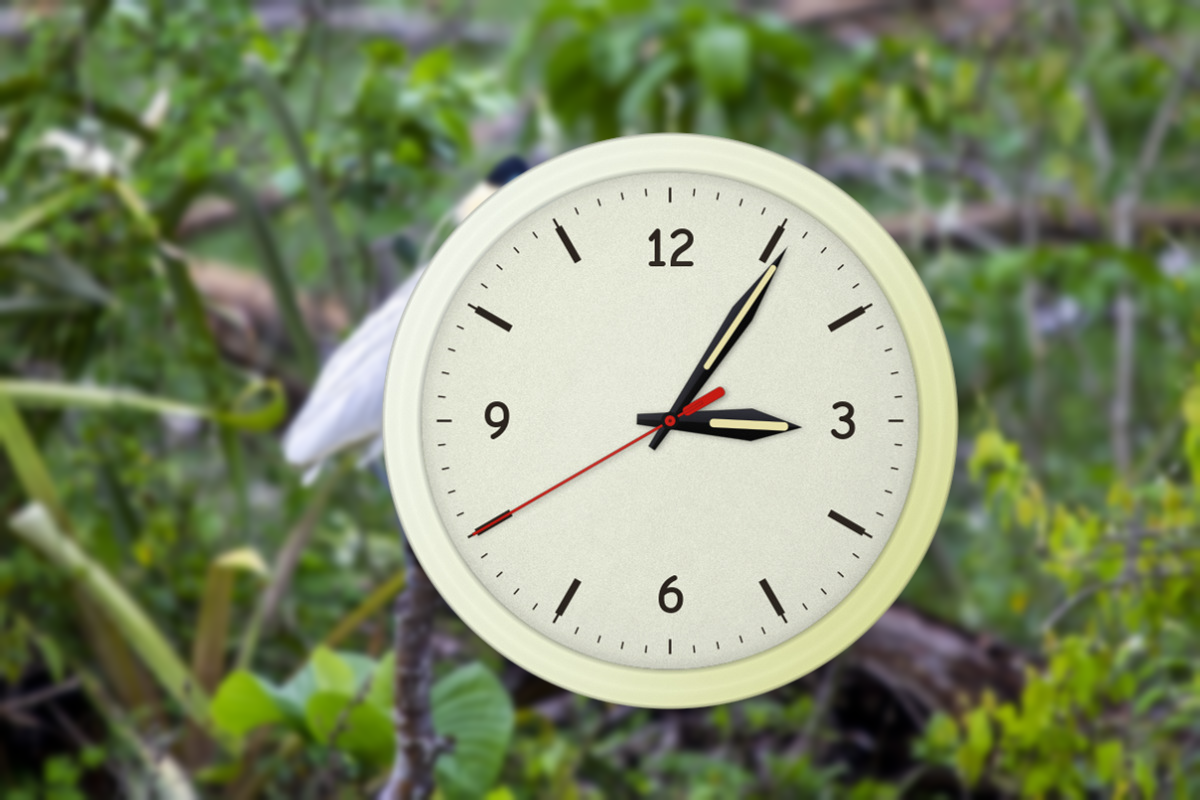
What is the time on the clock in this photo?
3:05:40
